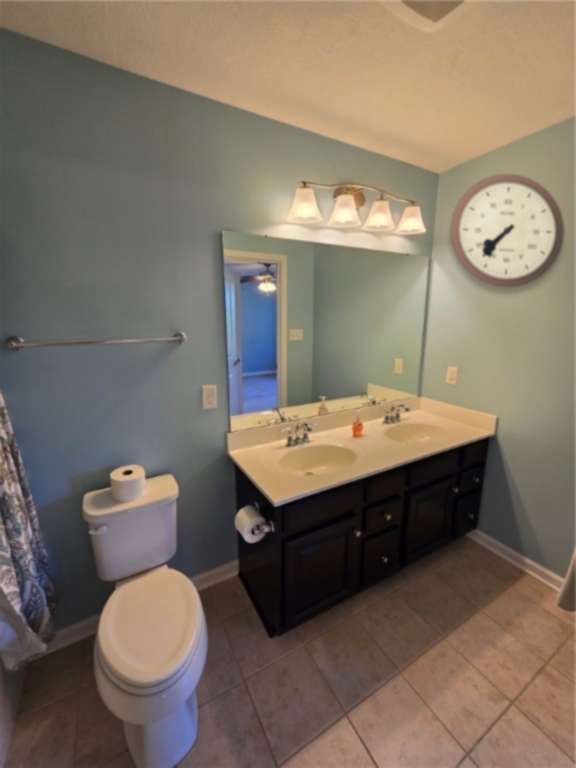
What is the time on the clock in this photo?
7:37
